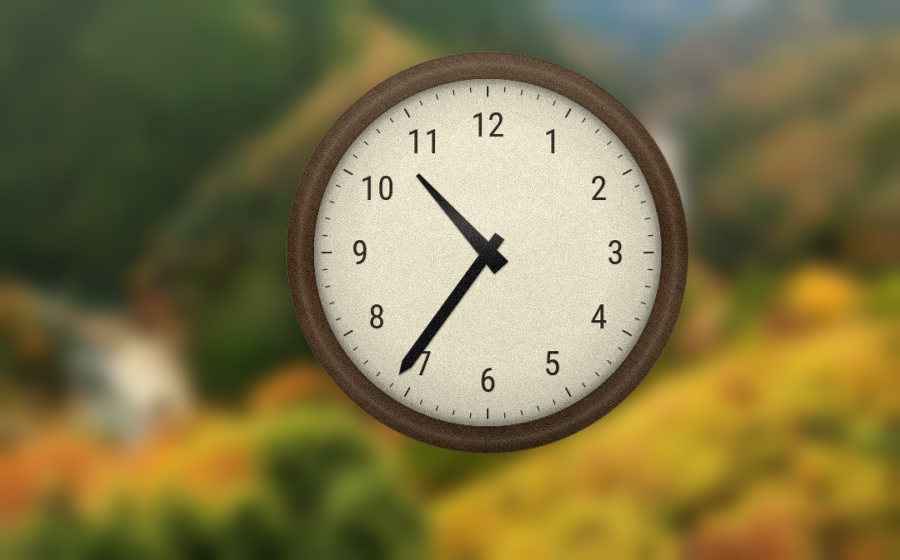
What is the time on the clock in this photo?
10:36
